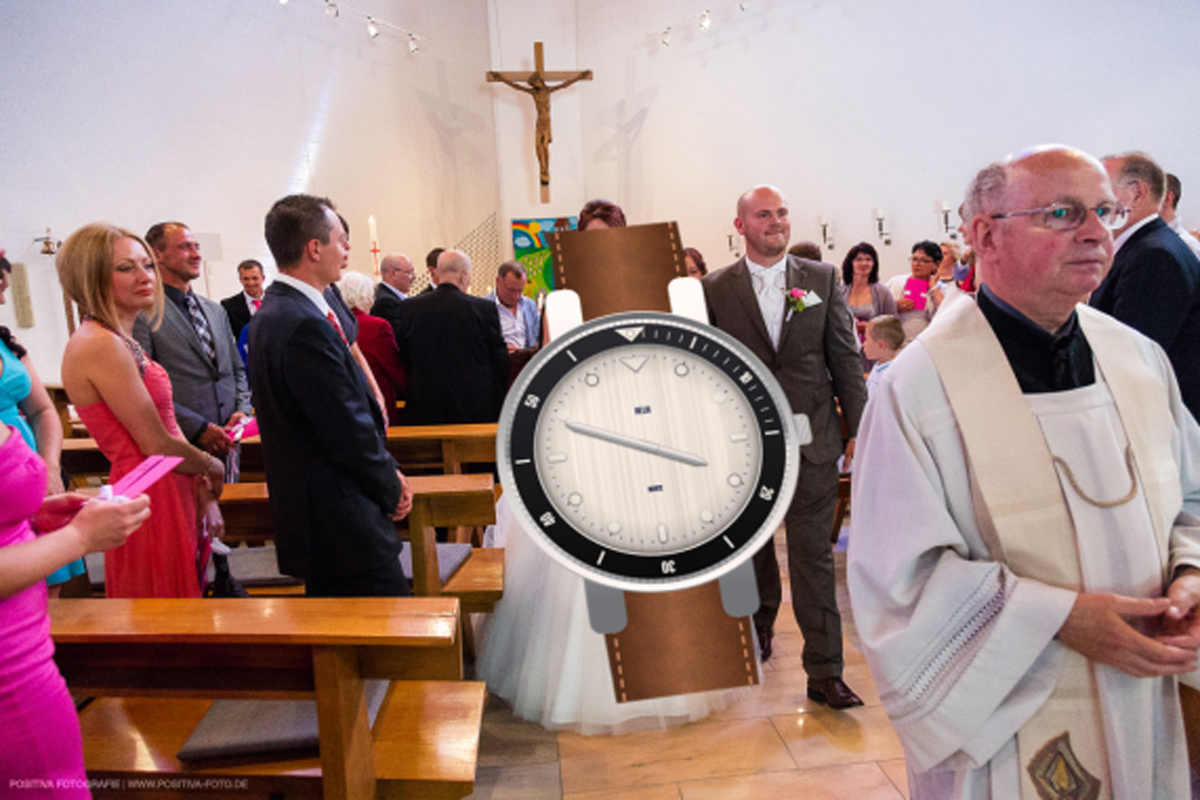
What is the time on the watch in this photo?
3:49
